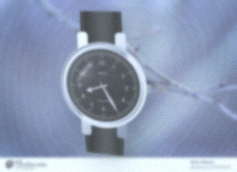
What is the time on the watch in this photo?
8:25
